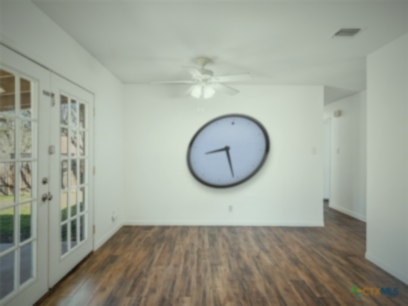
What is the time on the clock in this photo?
8:26
